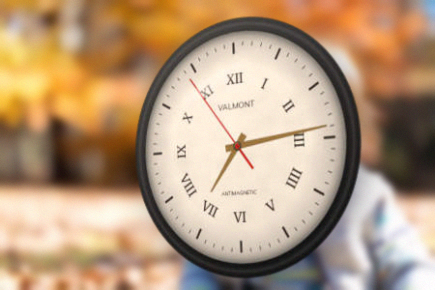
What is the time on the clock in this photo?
7:13:54
